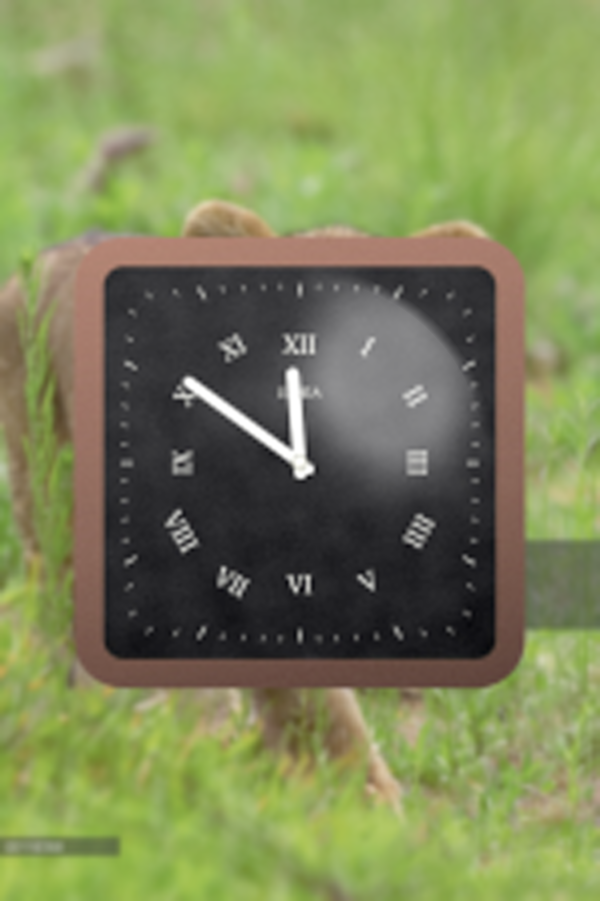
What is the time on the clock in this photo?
11:51
